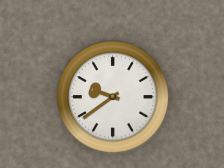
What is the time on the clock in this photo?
9:39
